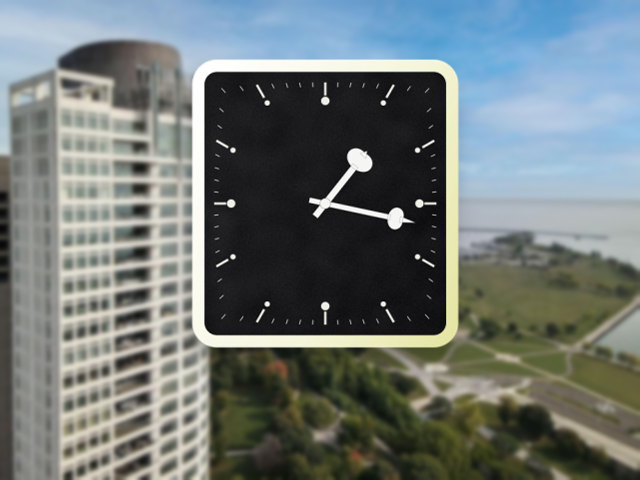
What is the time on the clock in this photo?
1:17
